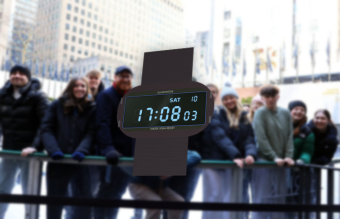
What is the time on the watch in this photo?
17:08:03
